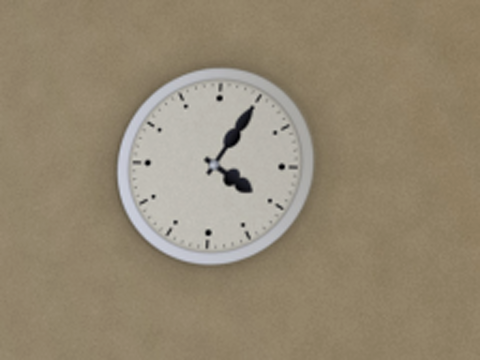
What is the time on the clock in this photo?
4:05
